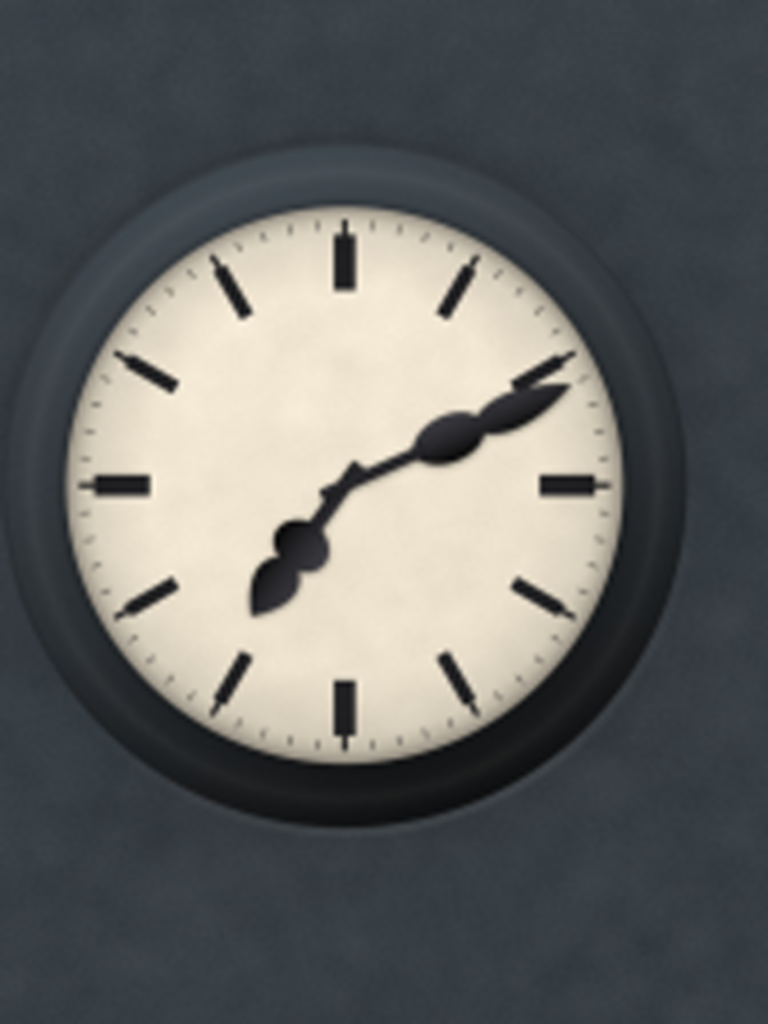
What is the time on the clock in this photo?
7:11
